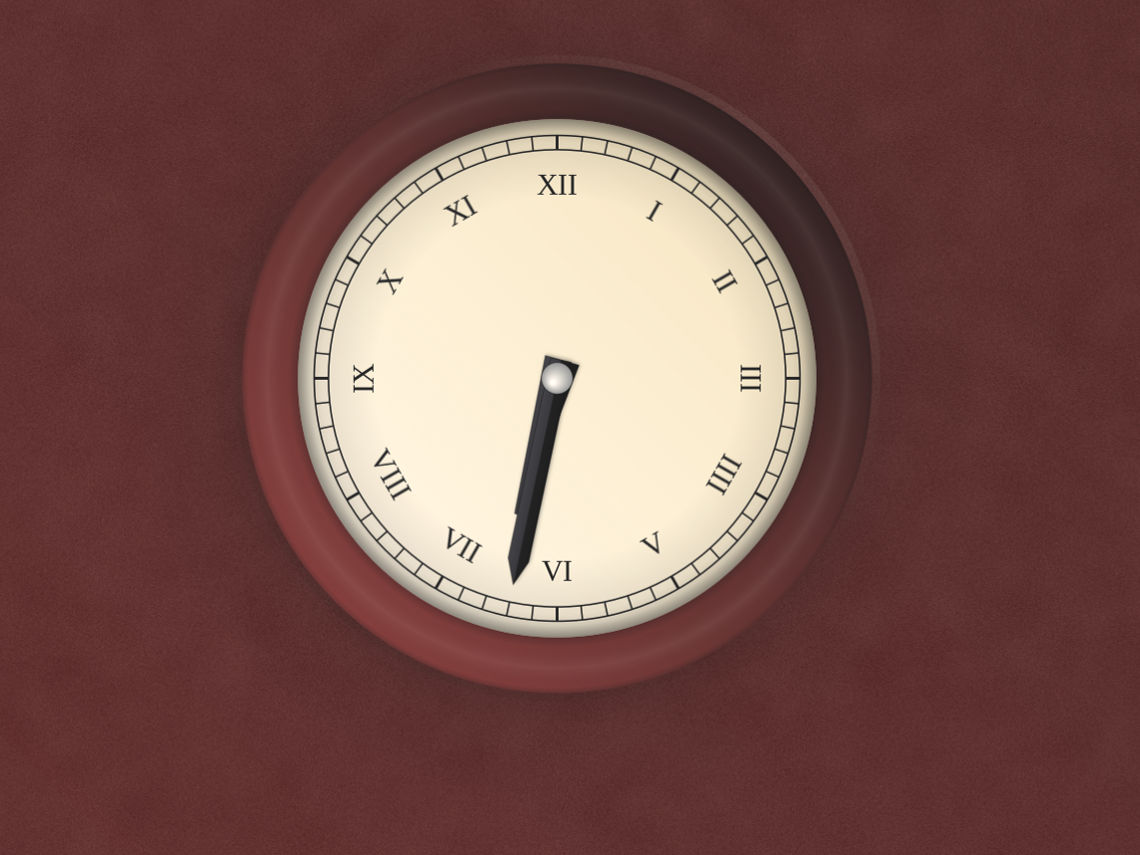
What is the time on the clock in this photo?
6:32
